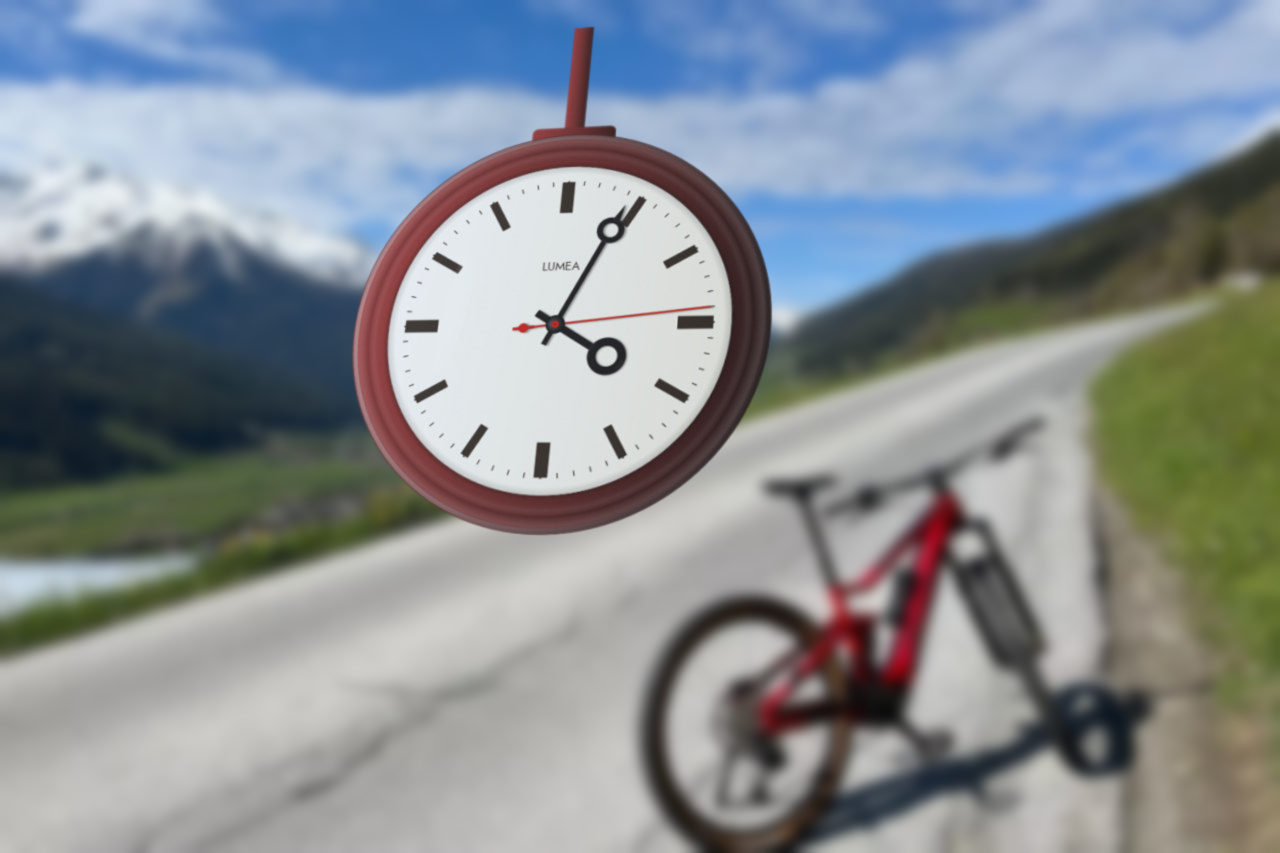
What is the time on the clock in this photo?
4:04:14
